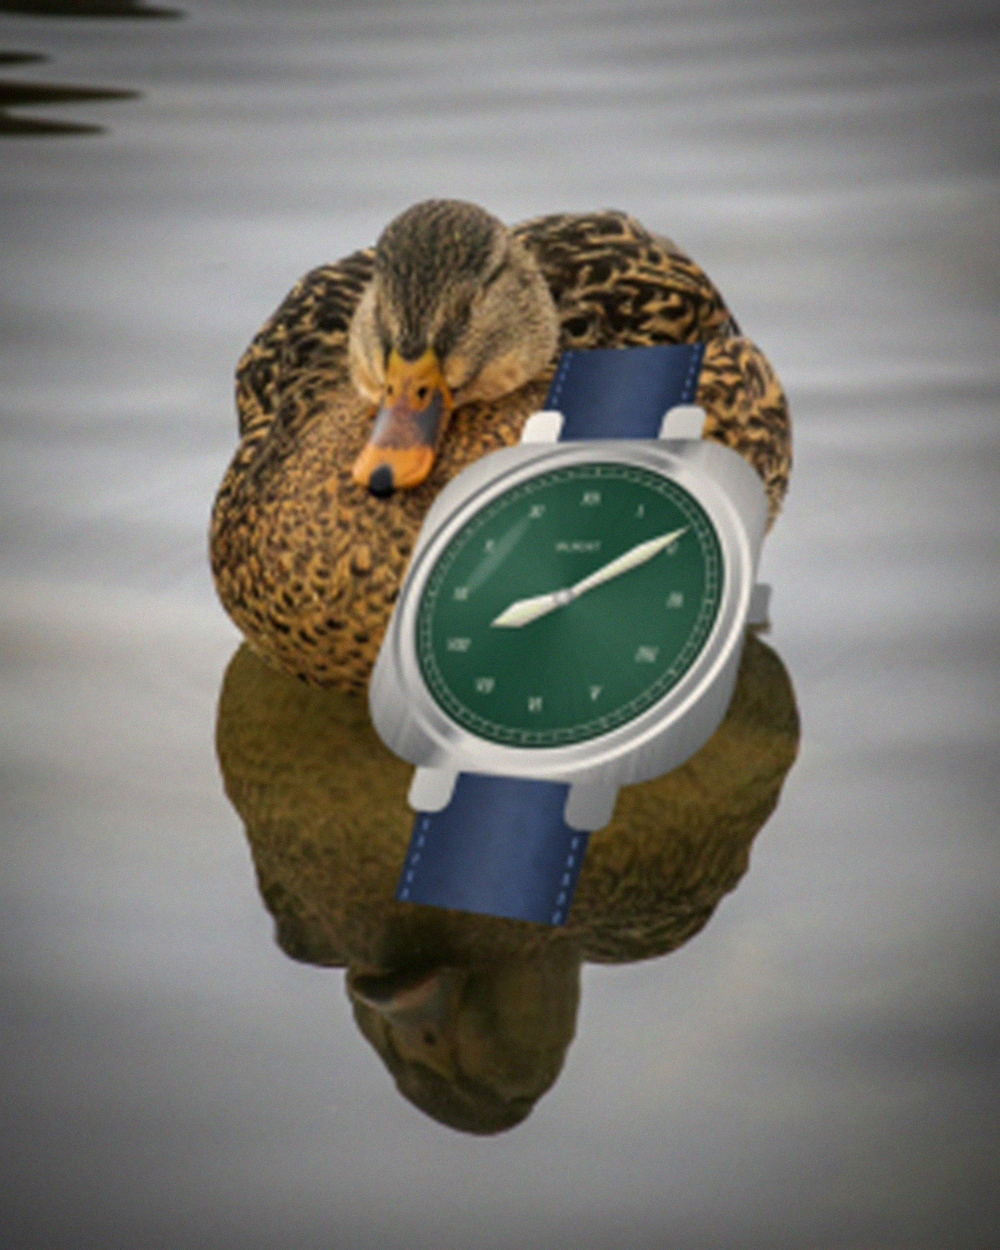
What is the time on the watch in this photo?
8:09
